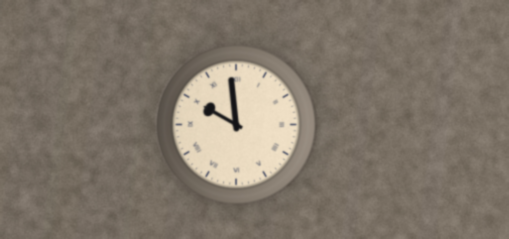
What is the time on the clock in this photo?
9:59
